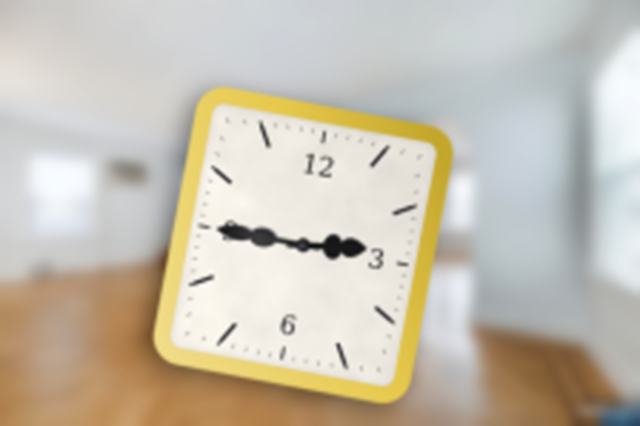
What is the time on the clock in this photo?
2:45
